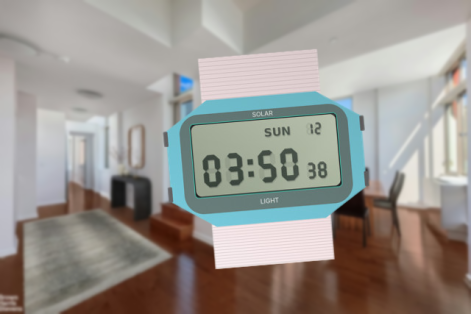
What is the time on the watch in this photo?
3:50:38
